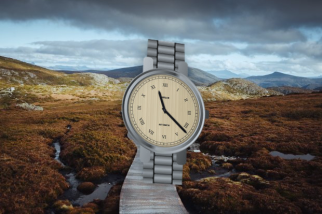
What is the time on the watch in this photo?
11:22
